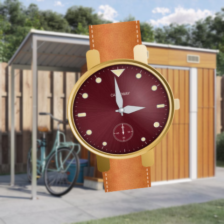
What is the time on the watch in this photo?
2:59
